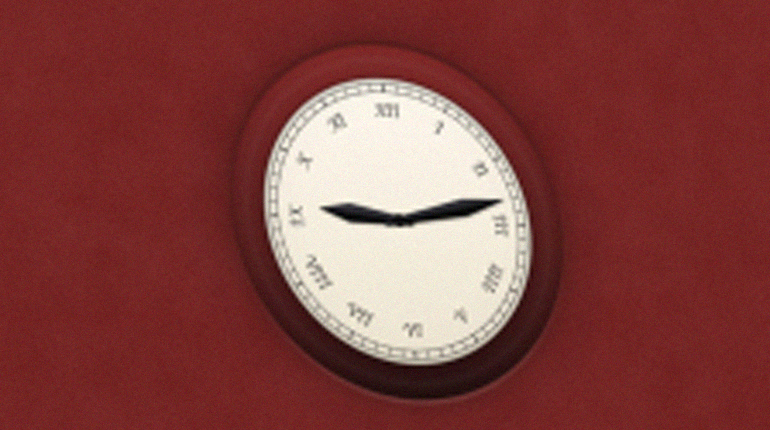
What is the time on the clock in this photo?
9:13
